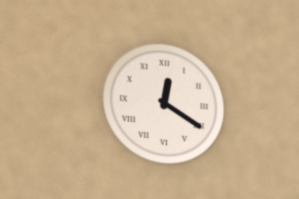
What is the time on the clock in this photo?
12:20
